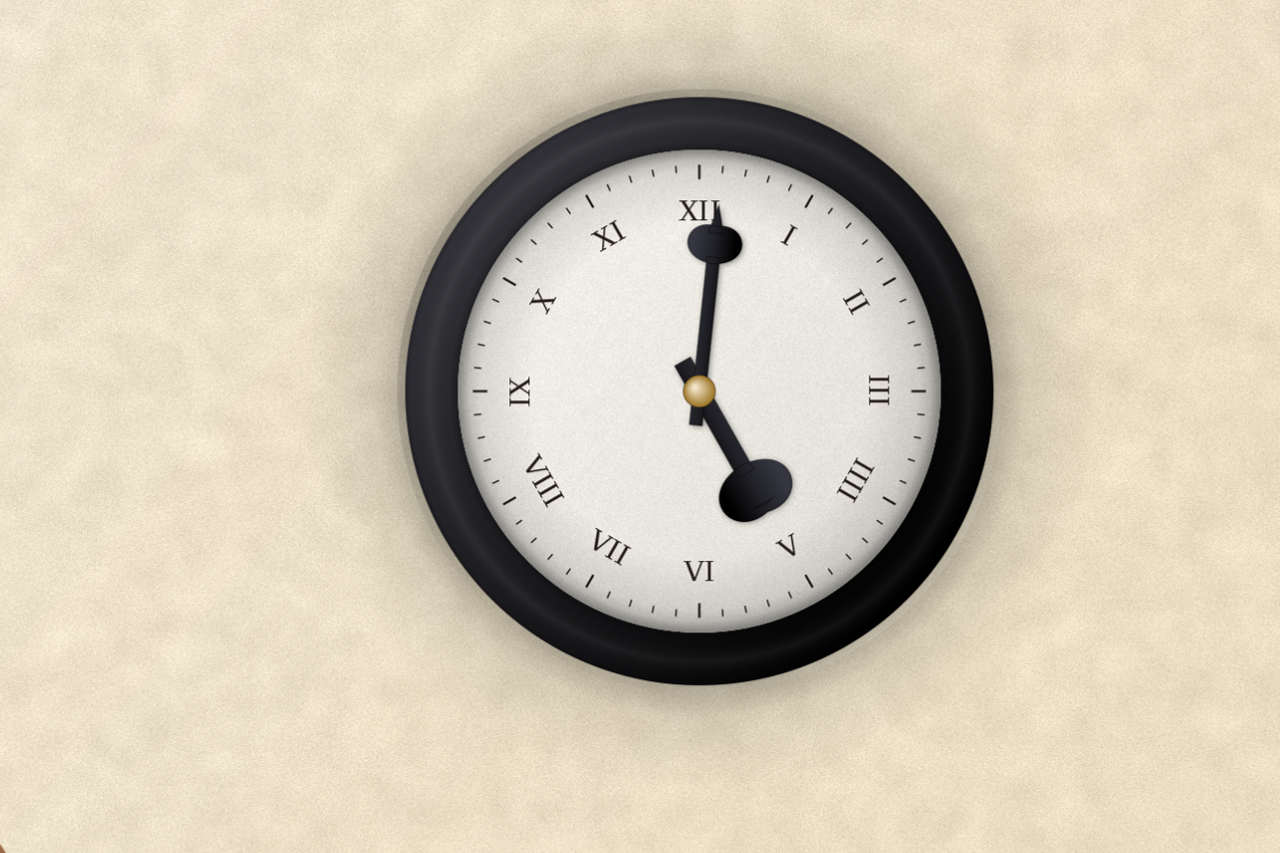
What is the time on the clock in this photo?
5:01
